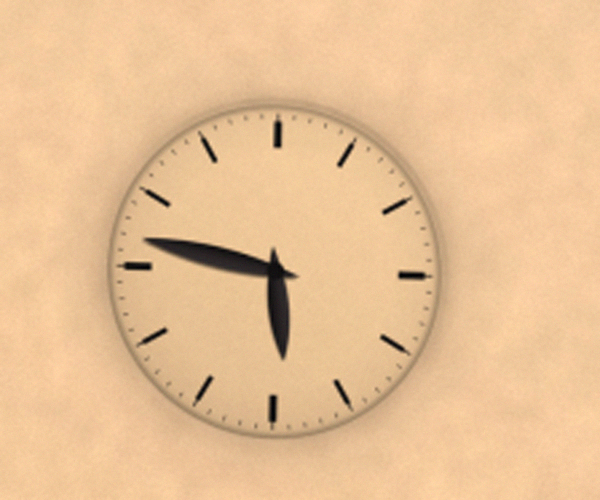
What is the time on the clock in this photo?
5:47
